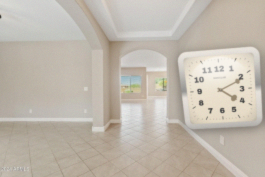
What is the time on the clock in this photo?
4:11
